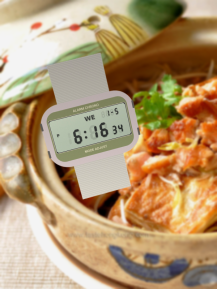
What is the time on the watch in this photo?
6:16:34
